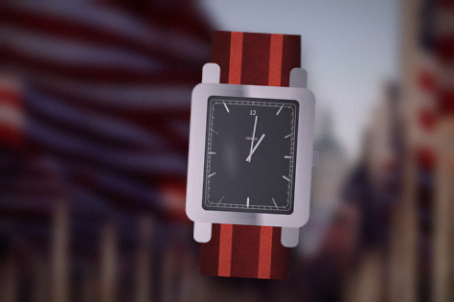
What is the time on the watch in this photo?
1:01
